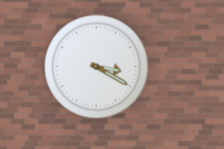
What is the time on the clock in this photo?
3:20
